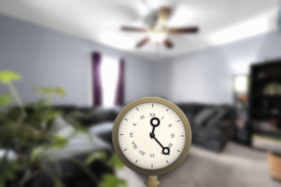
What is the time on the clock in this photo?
12:23
